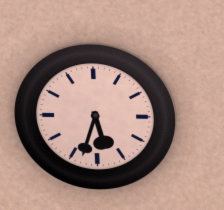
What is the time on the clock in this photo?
5:33
